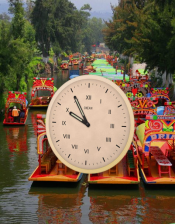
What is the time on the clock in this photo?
9:55
